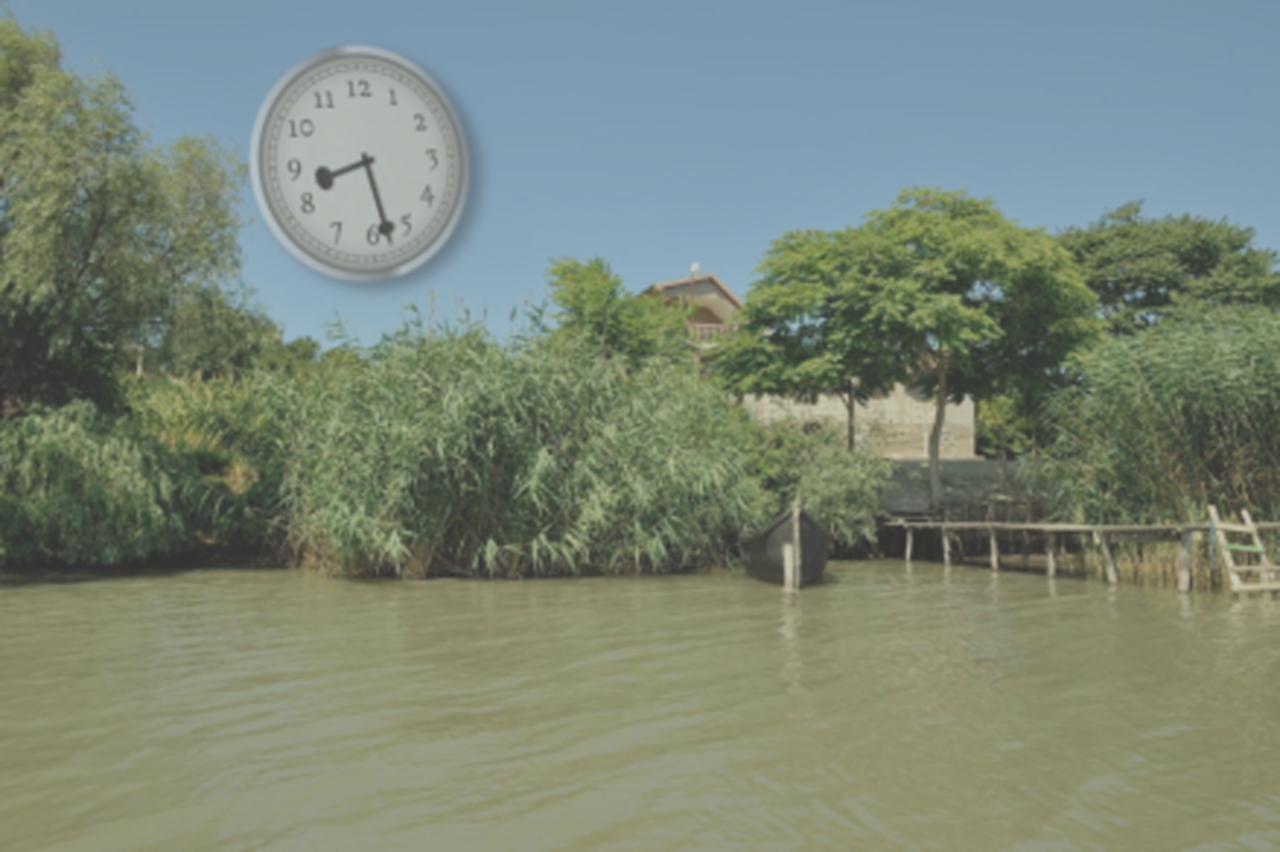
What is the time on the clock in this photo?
8:28
